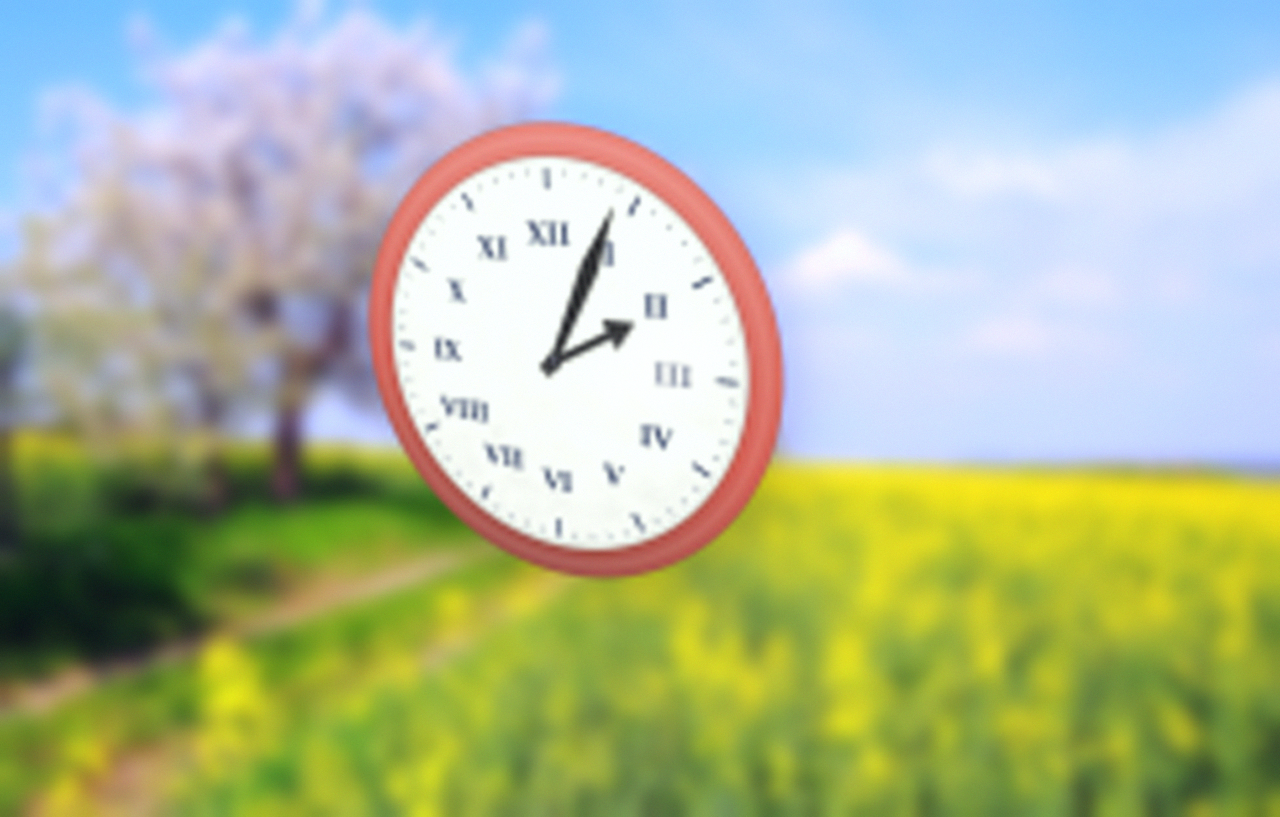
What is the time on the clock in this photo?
2:04
